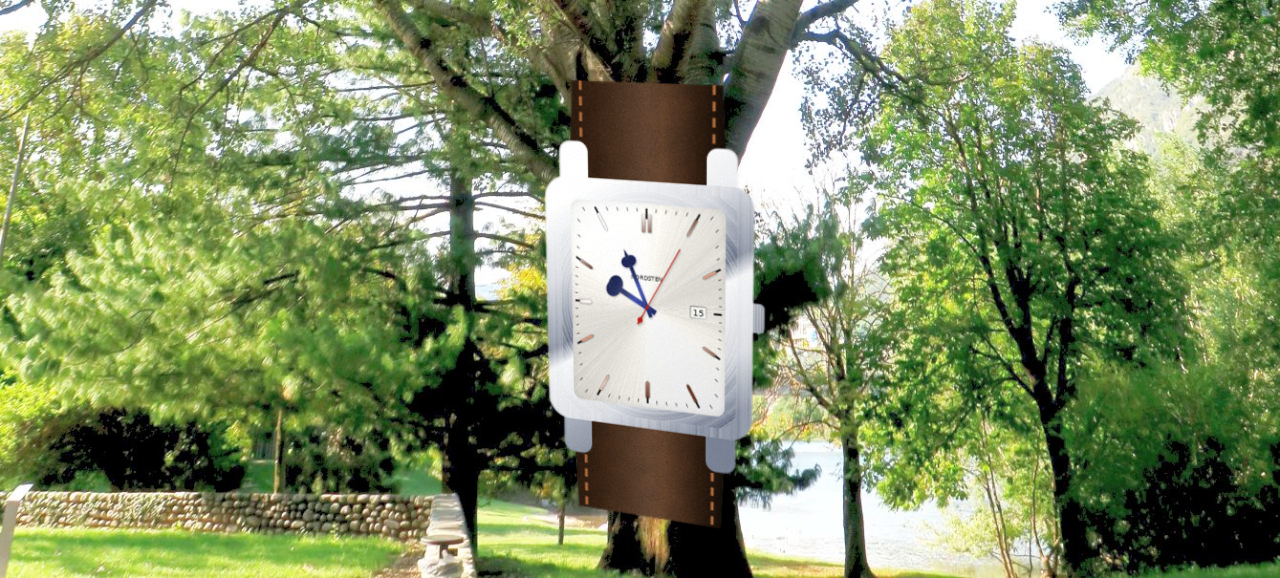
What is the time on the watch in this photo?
9:56:05
